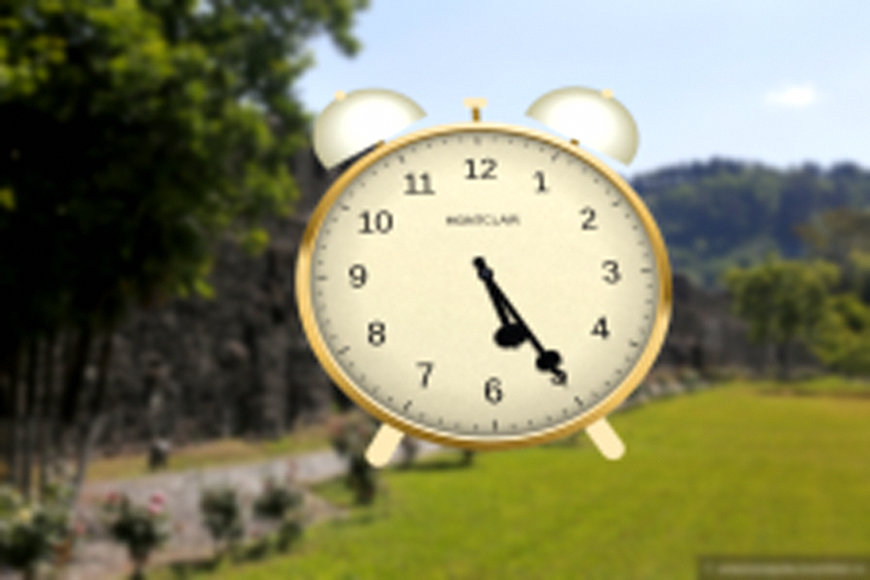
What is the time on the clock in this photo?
5:25
